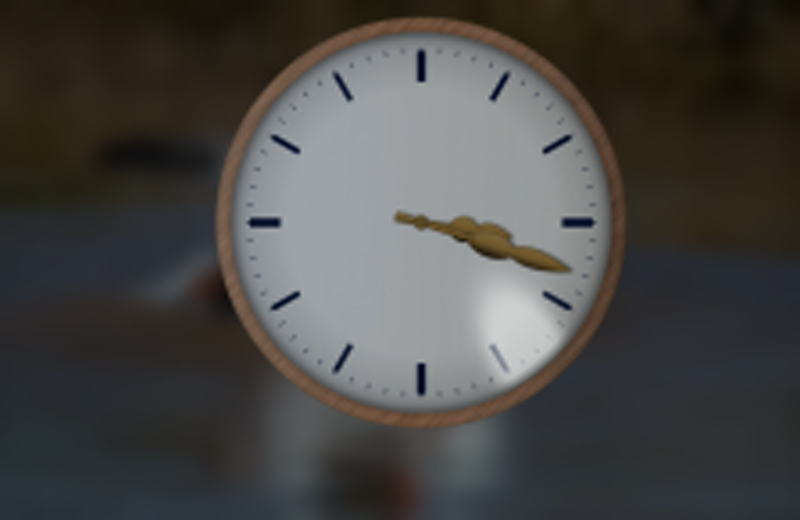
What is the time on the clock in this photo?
3:18
